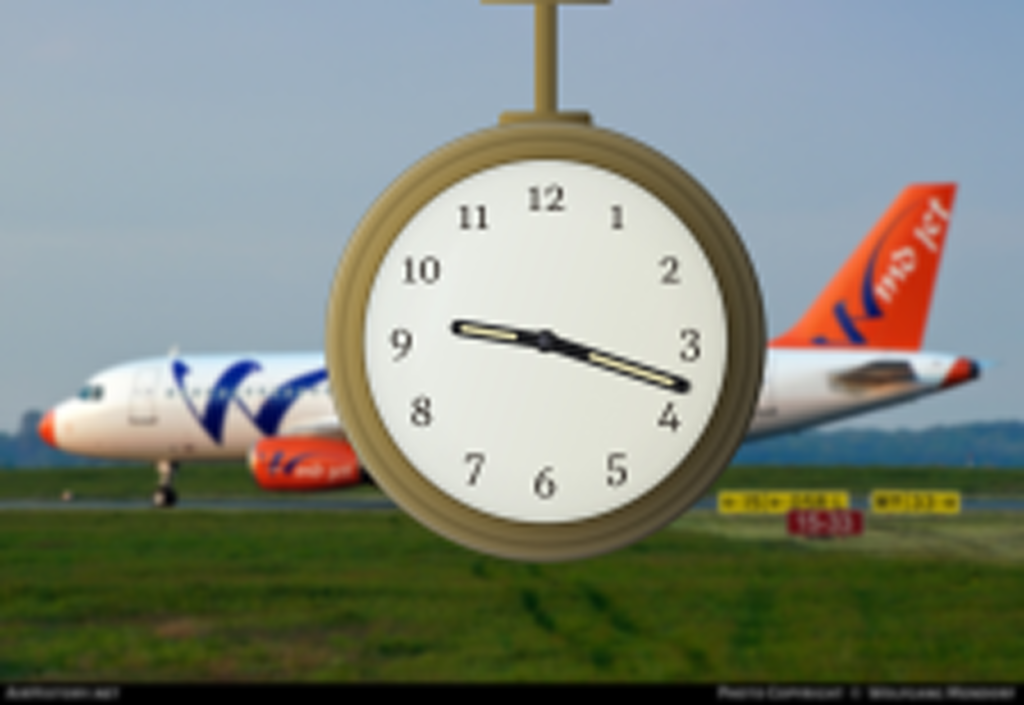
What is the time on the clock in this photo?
9:18
